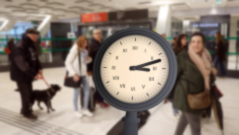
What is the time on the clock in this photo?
3:12
